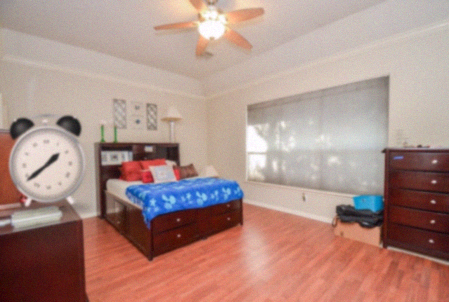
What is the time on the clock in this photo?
1:39
